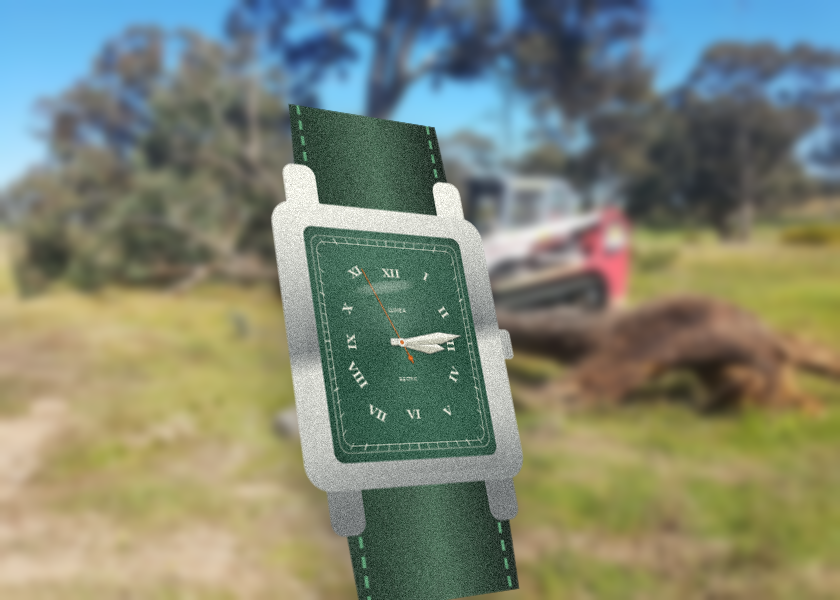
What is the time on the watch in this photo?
3:13:56
